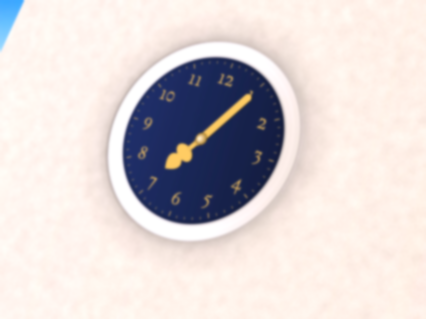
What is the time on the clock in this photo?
7:05
